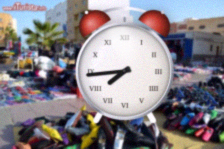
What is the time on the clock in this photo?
7:44
